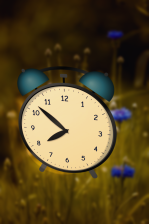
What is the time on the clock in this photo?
7:52
